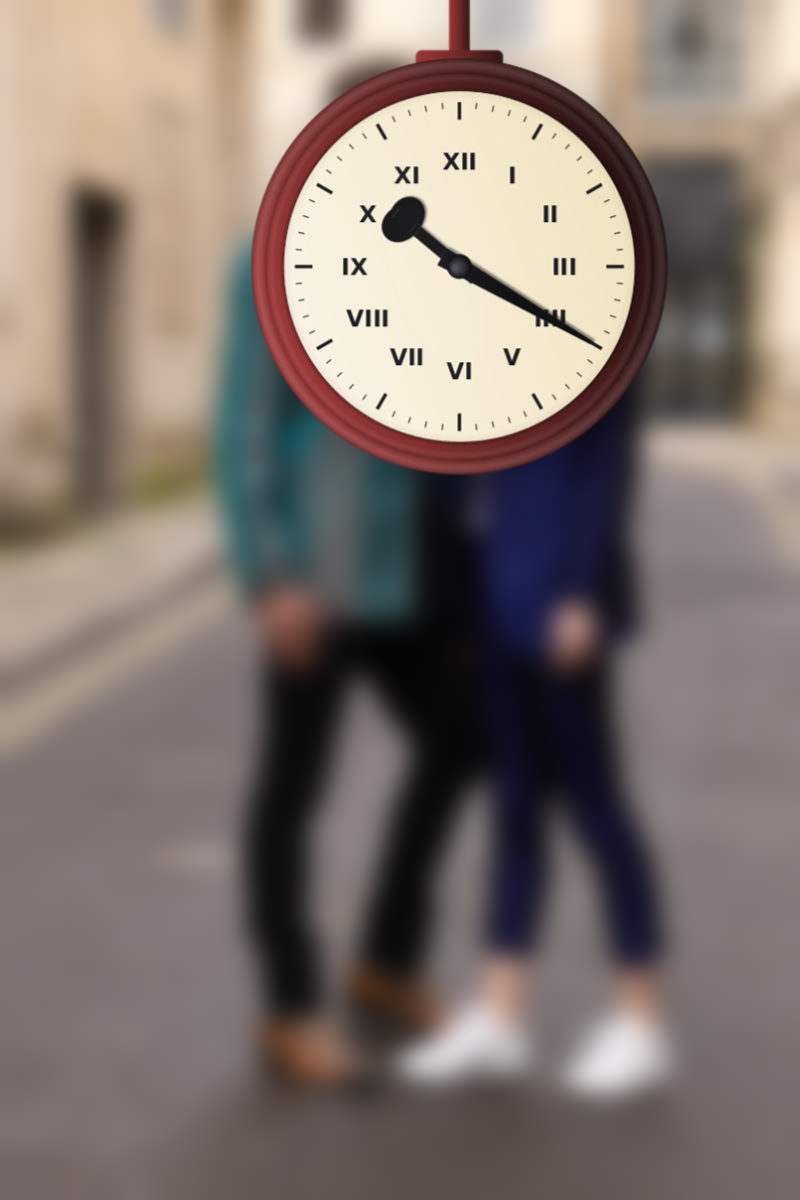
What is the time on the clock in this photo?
10:20
